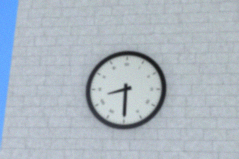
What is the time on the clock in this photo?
8:30
